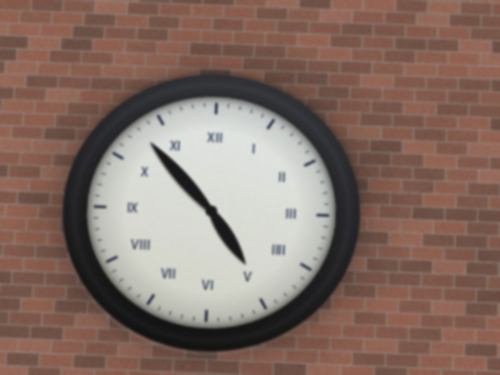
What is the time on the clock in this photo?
4:53
